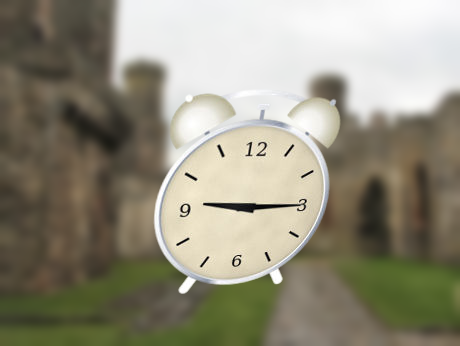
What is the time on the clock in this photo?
9:15
